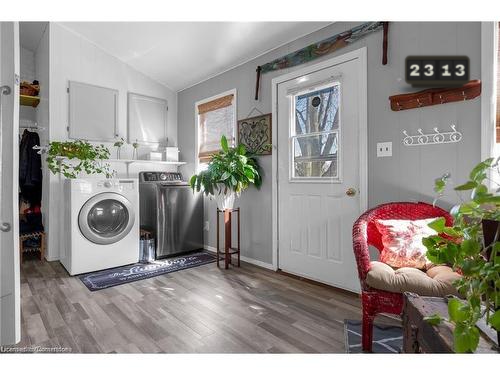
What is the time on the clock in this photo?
23:13
